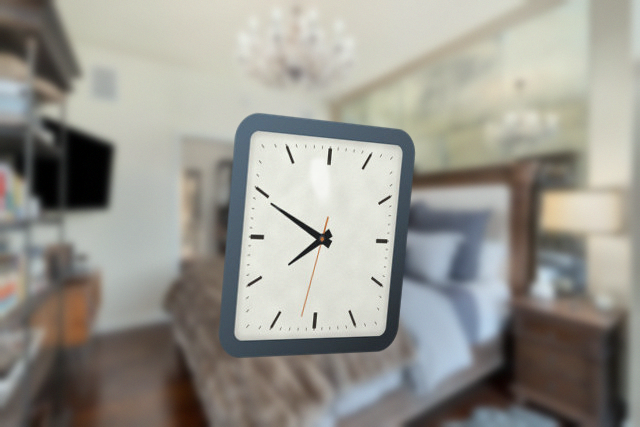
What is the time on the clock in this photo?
7:49:32
